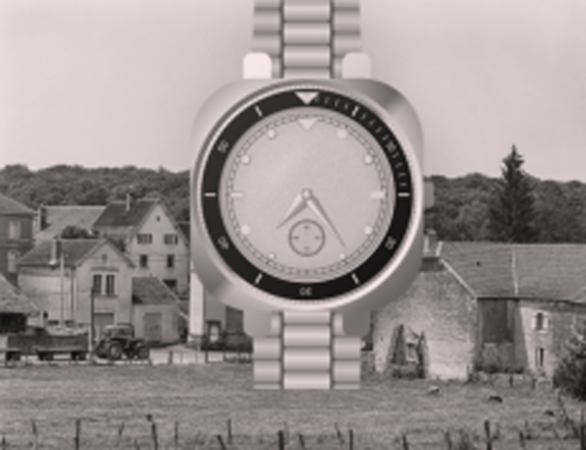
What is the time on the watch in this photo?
7:24
